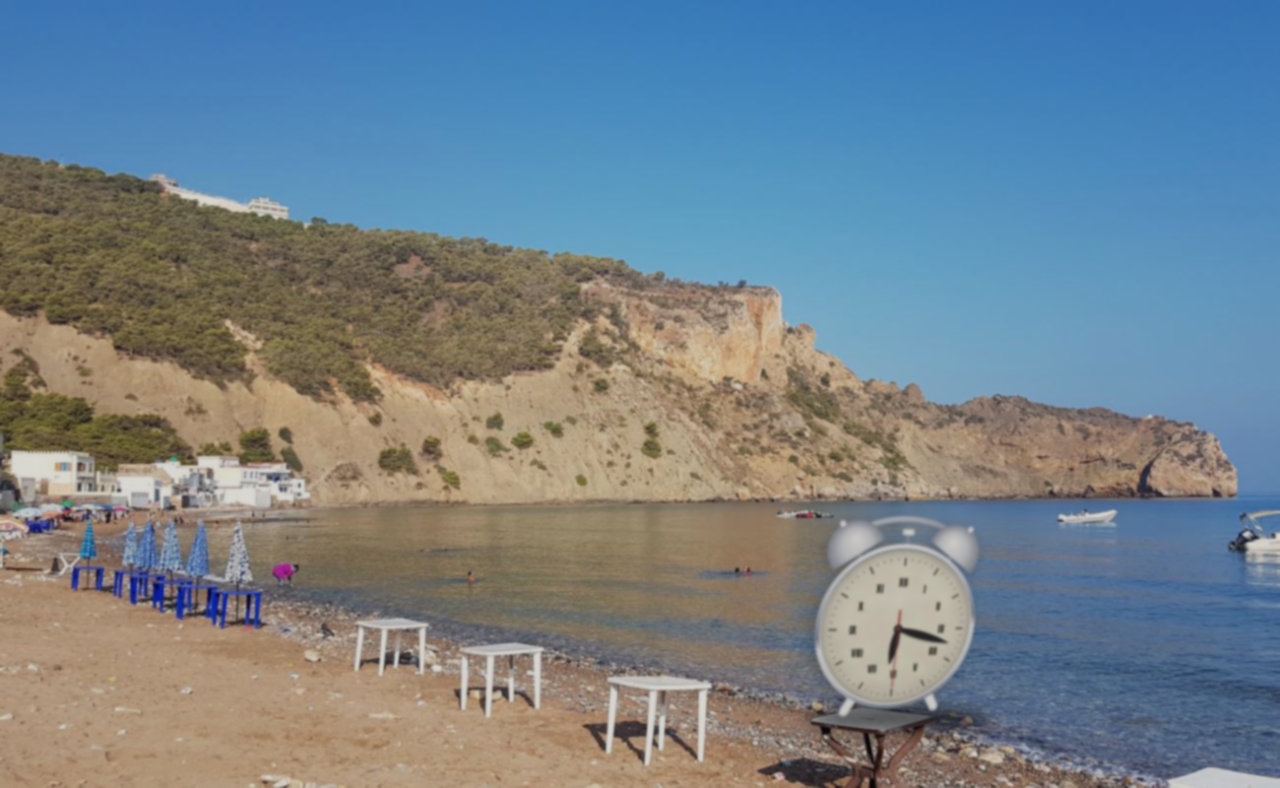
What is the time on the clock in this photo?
6:17:30
